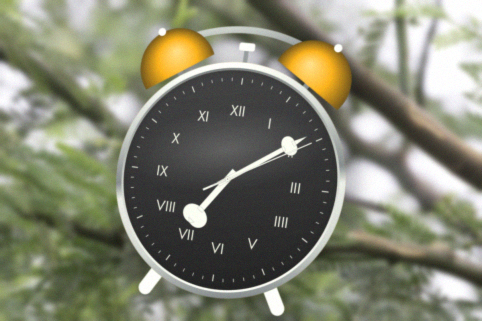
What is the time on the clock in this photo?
7:09:10
